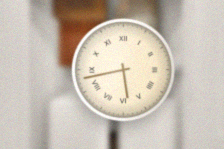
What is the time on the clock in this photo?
5:43
